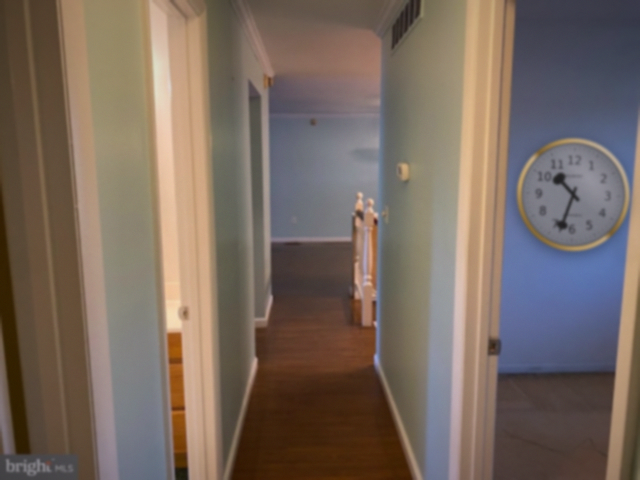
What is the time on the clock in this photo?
10:33
